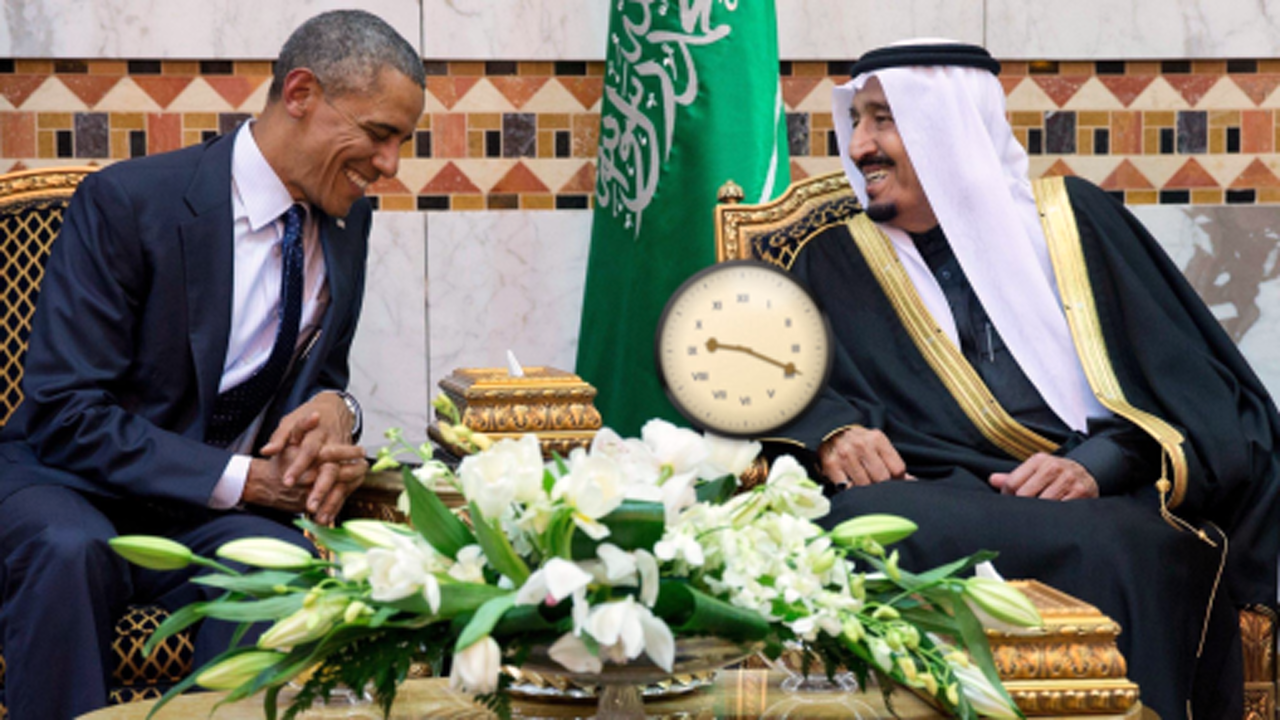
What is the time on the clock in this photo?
9:19
